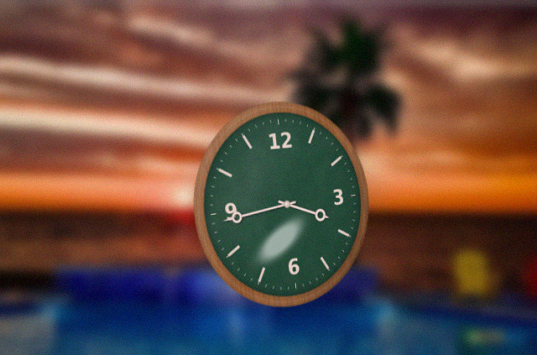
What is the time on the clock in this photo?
3:44
